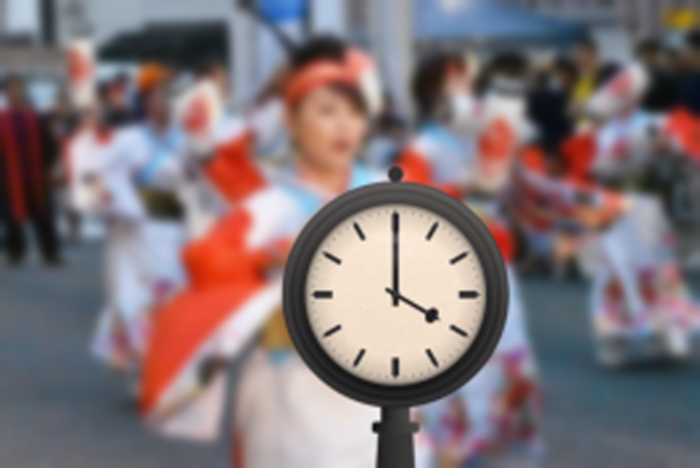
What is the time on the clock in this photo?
4:00
